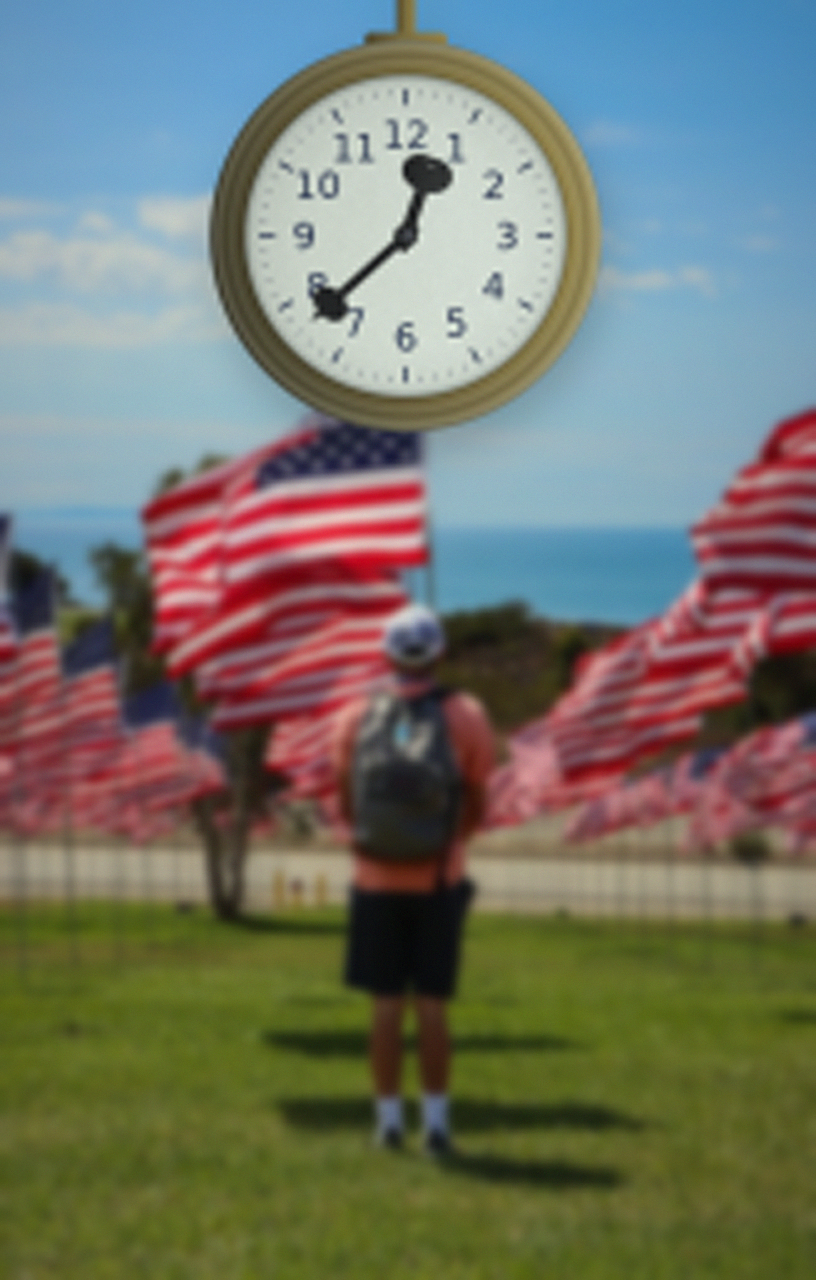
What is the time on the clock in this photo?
12:38
